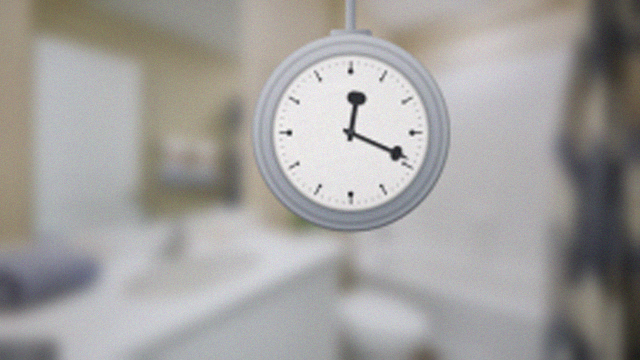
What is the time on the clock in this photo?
12:19
